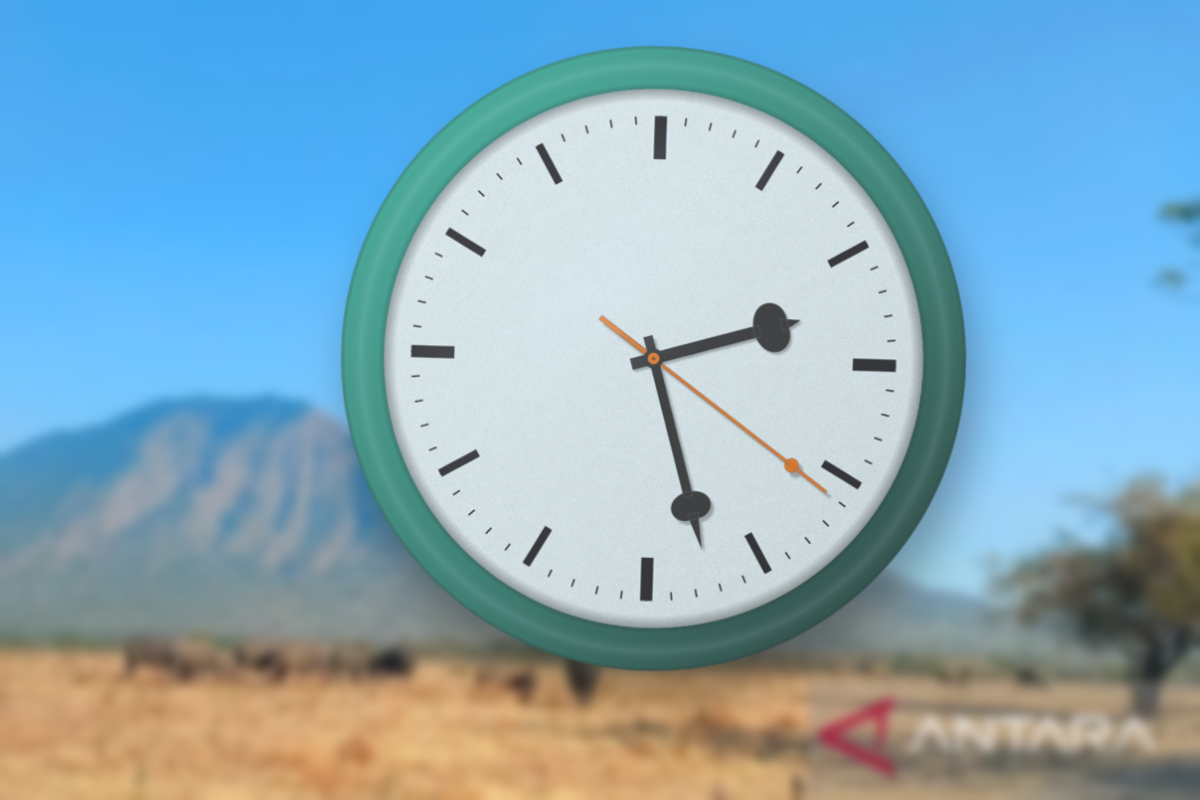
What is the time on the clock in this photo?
2:27:21
